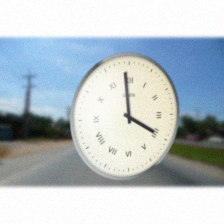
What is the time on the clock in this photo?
3:59
